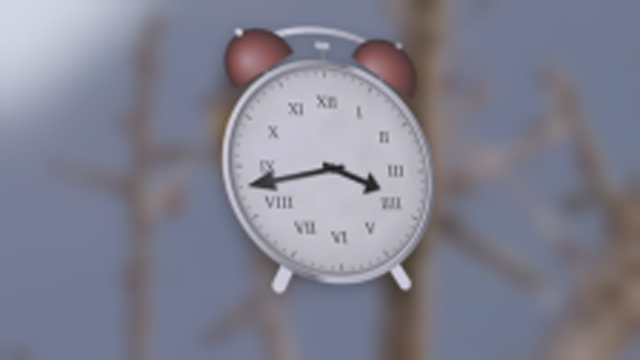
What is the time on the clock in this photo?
3:43
